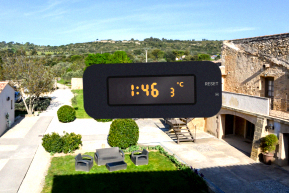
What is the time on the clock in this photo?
1:46
